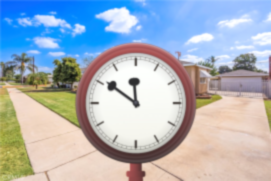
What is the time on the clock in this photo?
11:51
